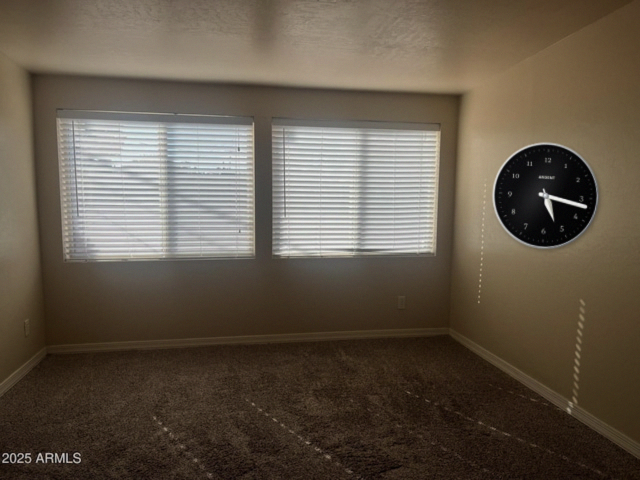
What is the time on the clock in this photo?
5:17
